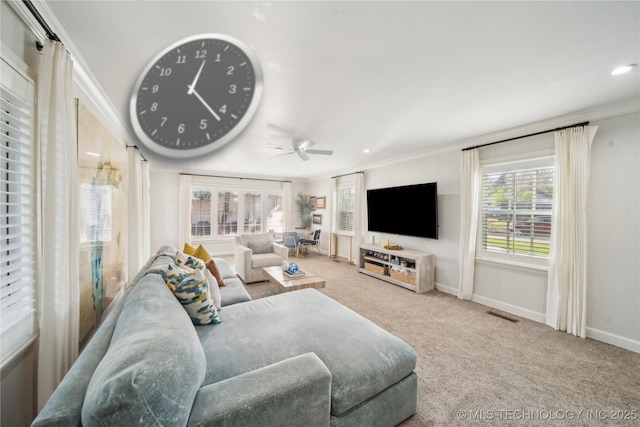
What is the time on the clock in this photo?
12:22
